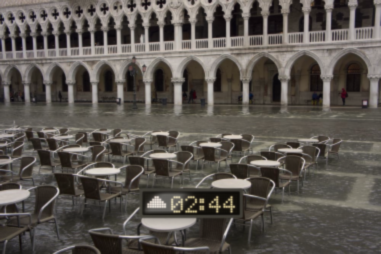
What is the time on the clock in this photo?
2:44
